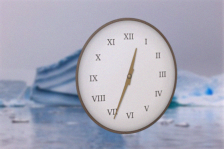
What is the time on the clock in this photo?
12:34
